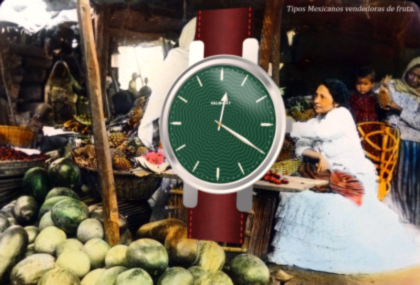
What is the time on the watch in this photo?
12:20
